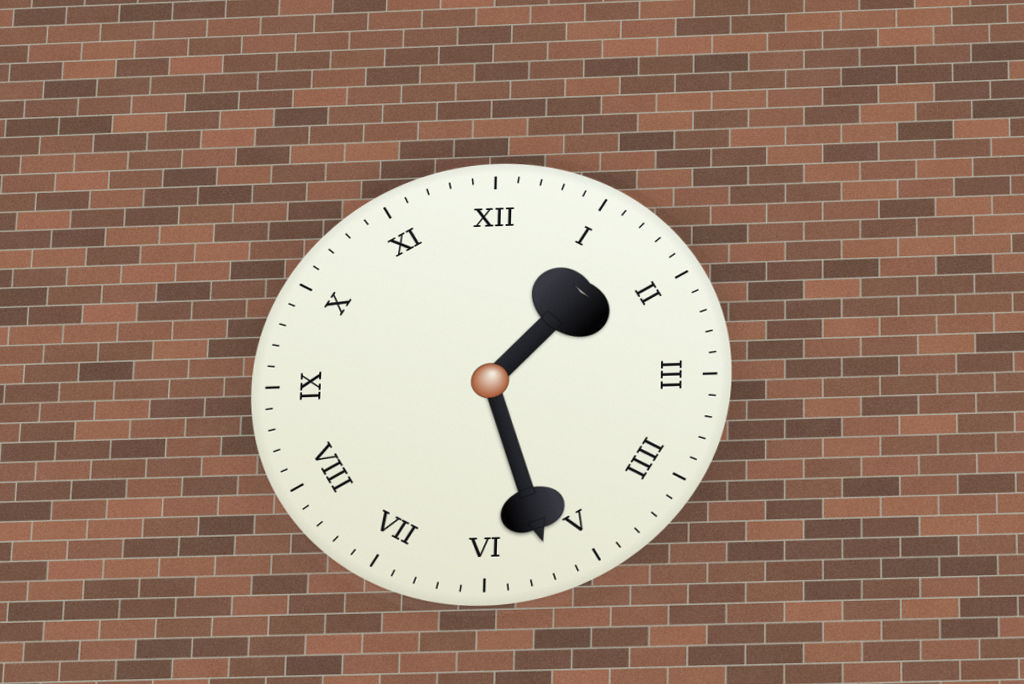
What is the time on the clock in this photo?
1:27
